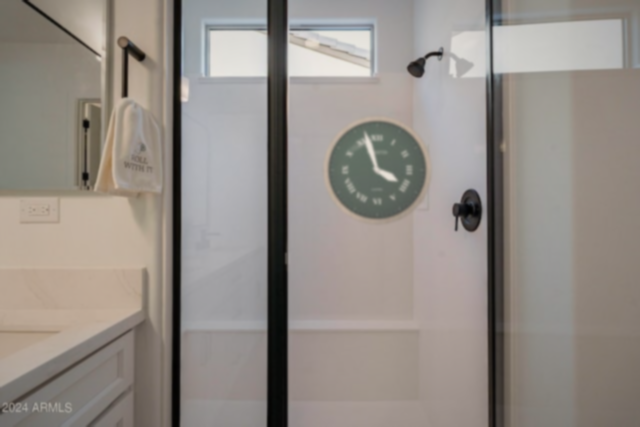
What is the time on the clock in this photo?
3:57
